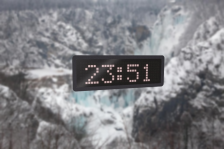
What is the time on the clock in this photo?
23:51
